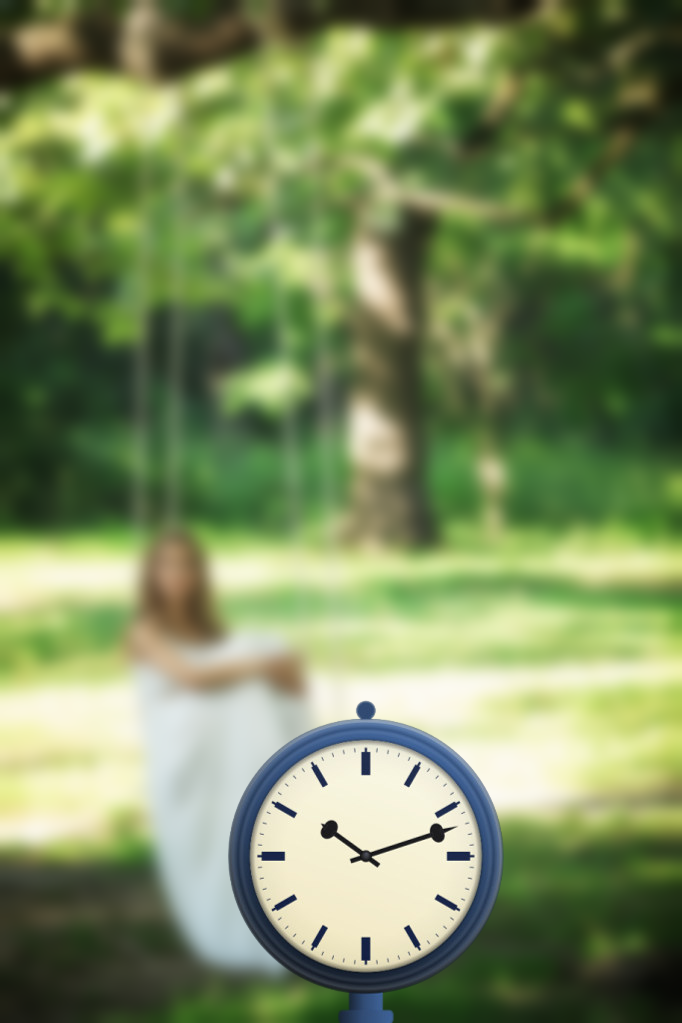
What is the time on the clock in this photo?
10:12
